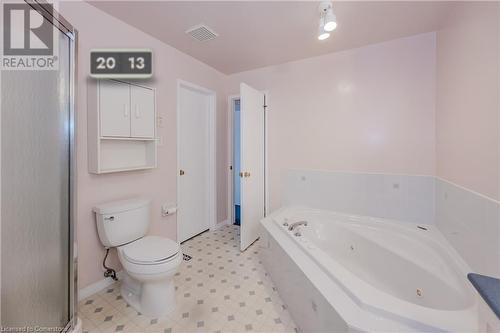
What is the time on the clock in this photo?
20:13
